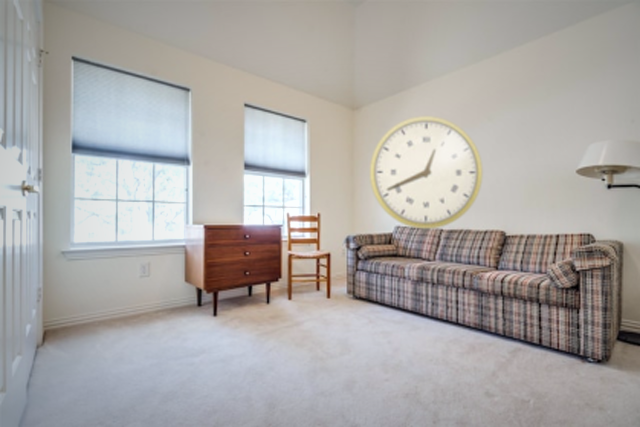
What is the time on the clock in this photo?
12:41
